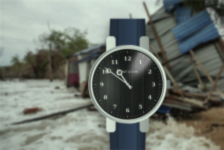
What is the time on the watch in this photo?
10:51
